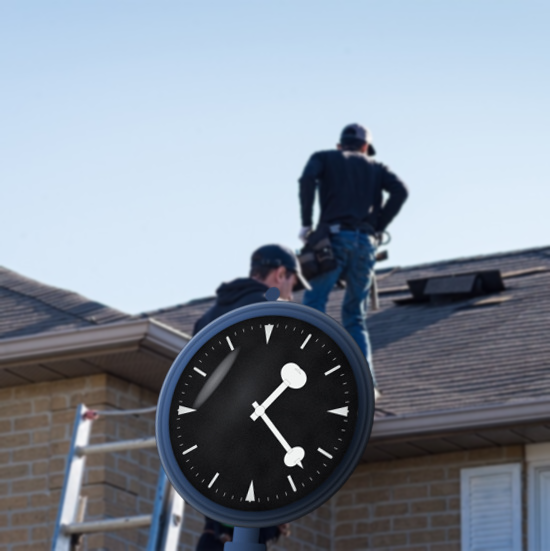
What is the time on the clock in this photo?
1:23
